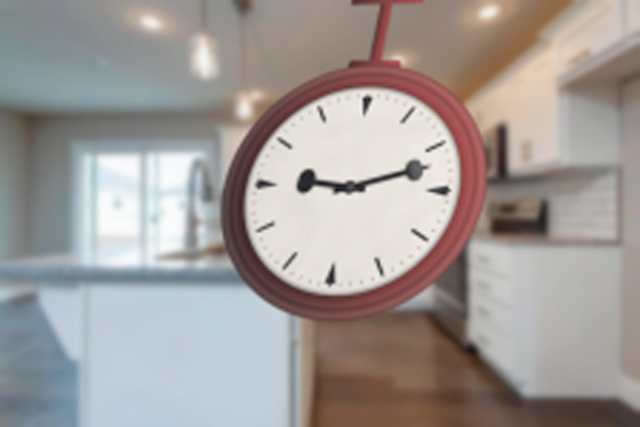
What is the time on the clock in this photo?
9:12
